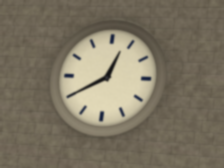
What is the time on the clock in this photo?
12:40
